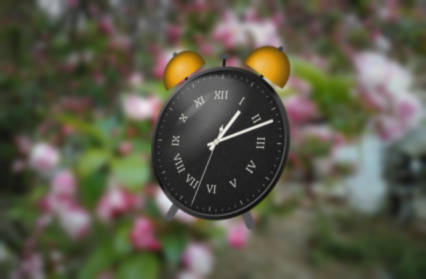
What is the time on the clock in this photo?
1:11:33
